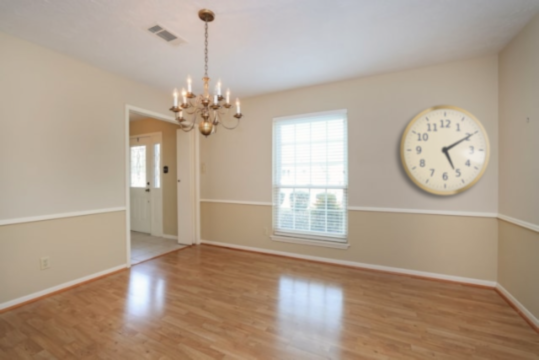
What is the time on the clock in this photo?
5:10
